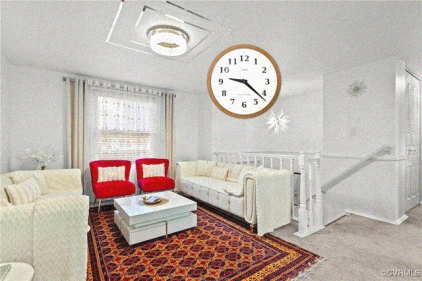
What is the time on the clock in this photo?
9:22
